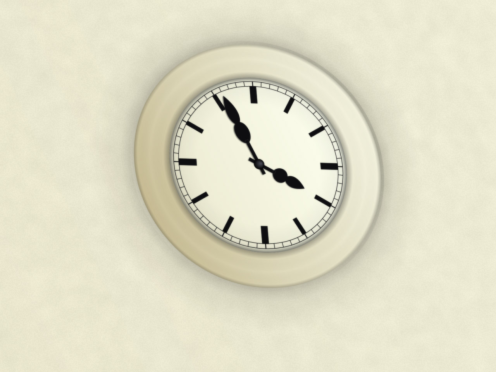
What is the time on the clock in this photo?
3:56
